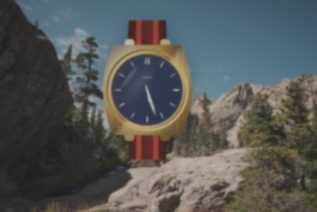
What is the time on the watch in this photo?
5:27
